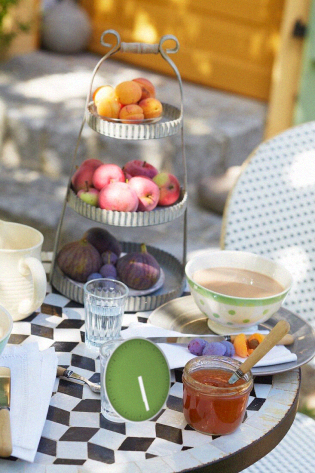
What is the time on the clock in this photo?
5:27
